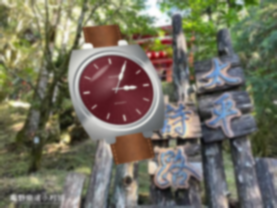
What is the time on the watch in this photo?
3:05
